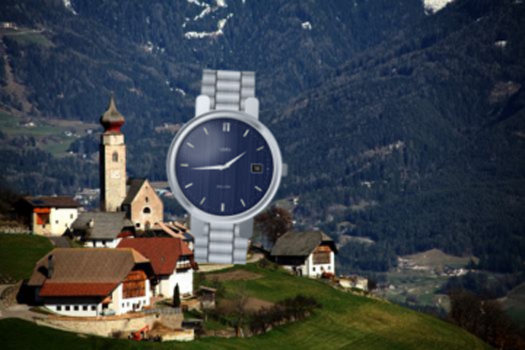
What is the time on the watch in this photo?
1:44
